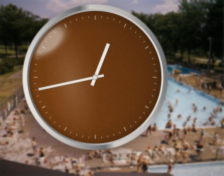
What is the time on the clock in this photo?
12:43
